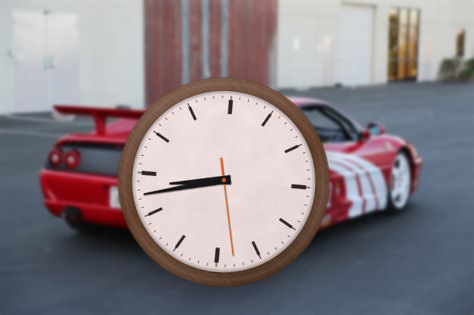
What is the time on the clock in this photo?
8:42:28
